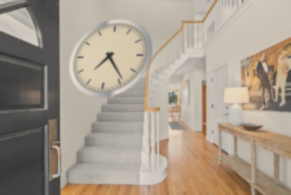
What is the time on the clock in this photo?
7:24
